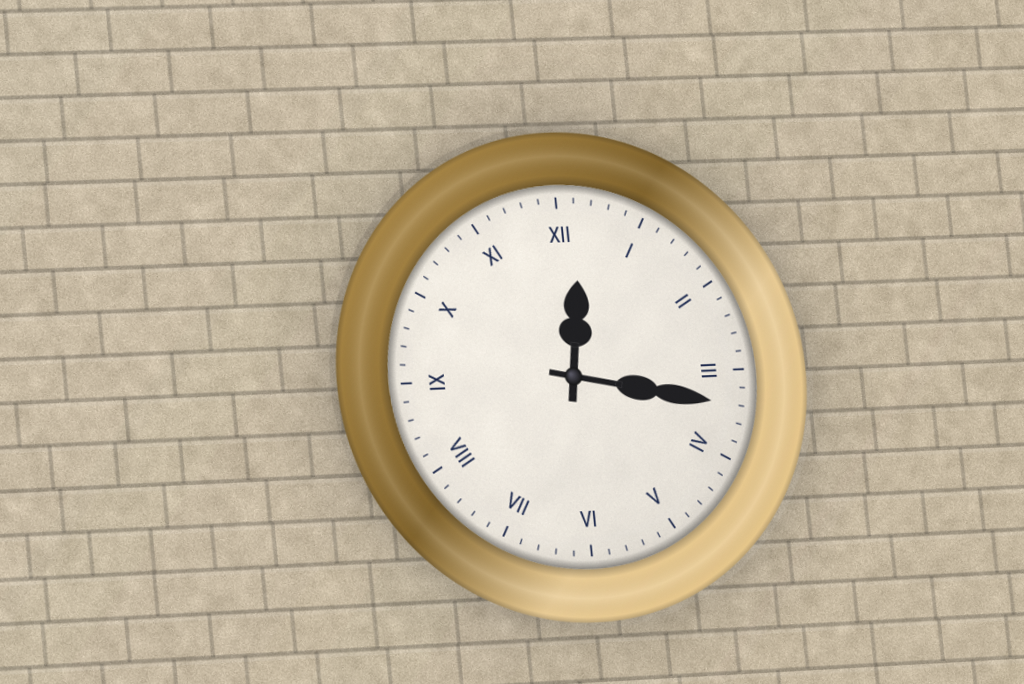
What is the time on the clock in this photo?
12:17
